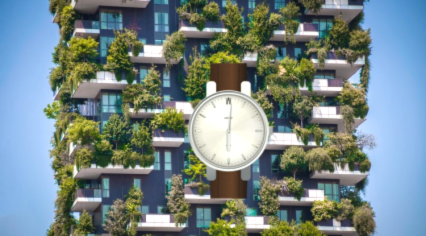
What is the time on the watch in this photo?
6:01
